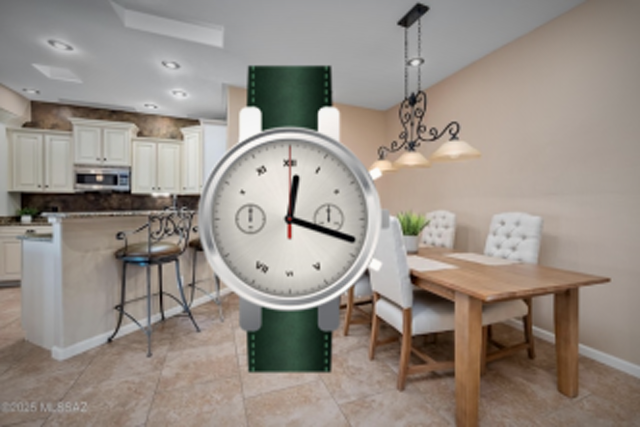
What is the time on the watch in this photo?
12:18
